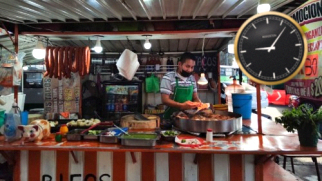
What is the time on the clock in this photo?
9:07
